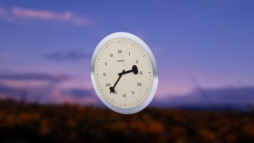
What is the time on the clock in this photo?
2:37
